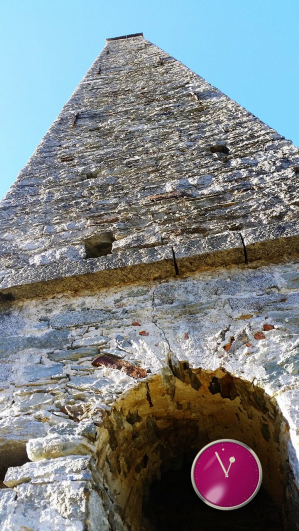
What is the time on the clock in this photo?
12:57
